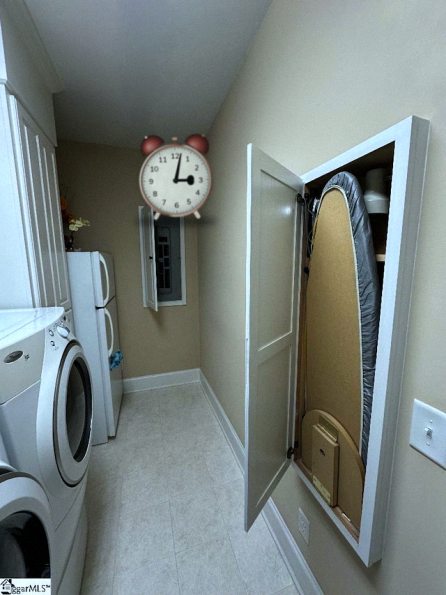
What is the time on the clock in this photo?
3:02
